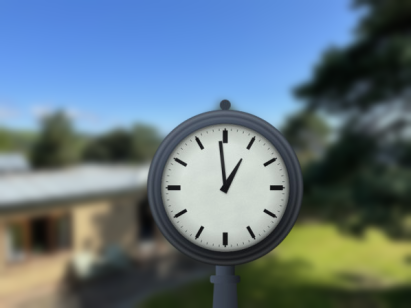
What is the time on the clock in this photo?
12:59
